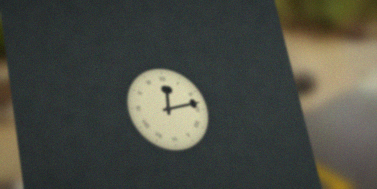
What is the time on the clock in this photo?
12:13
